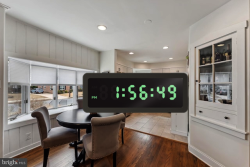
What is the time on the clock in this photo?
1:56:49
